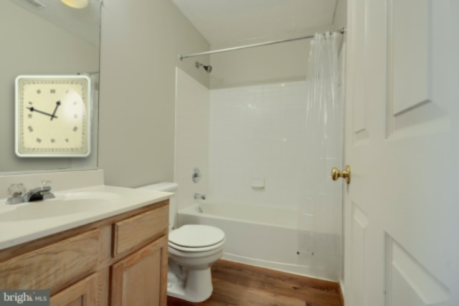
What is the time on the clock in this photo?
12:48
